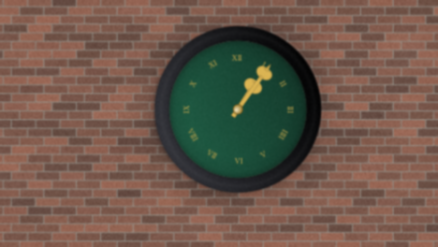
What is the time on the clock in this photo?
1:06
